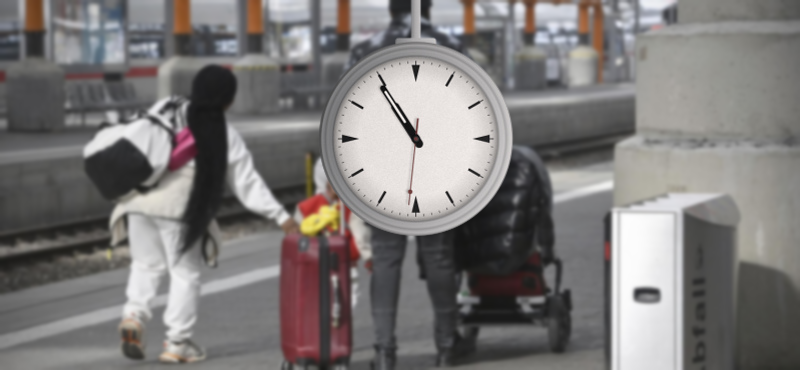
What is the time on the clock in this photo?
10:54:31
